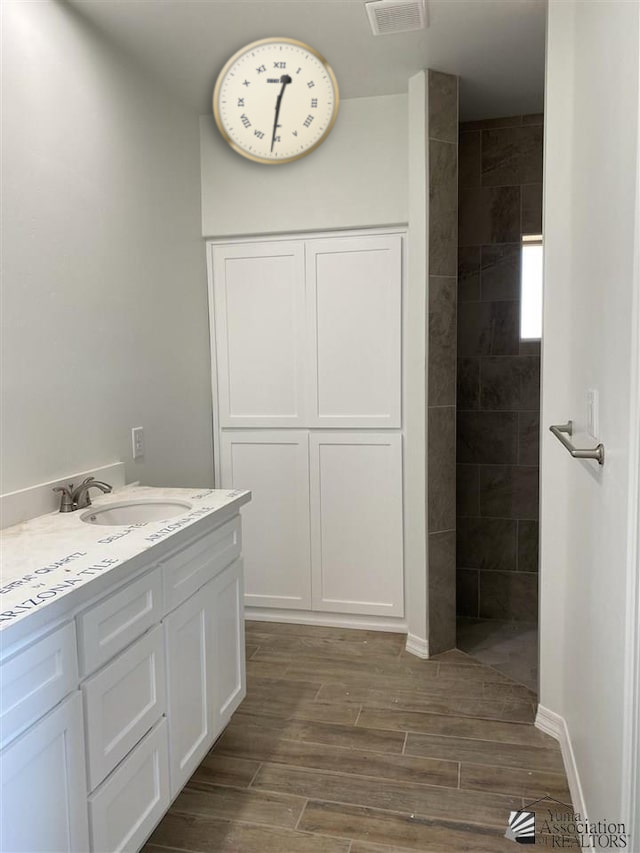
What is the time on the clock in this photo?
12:31
